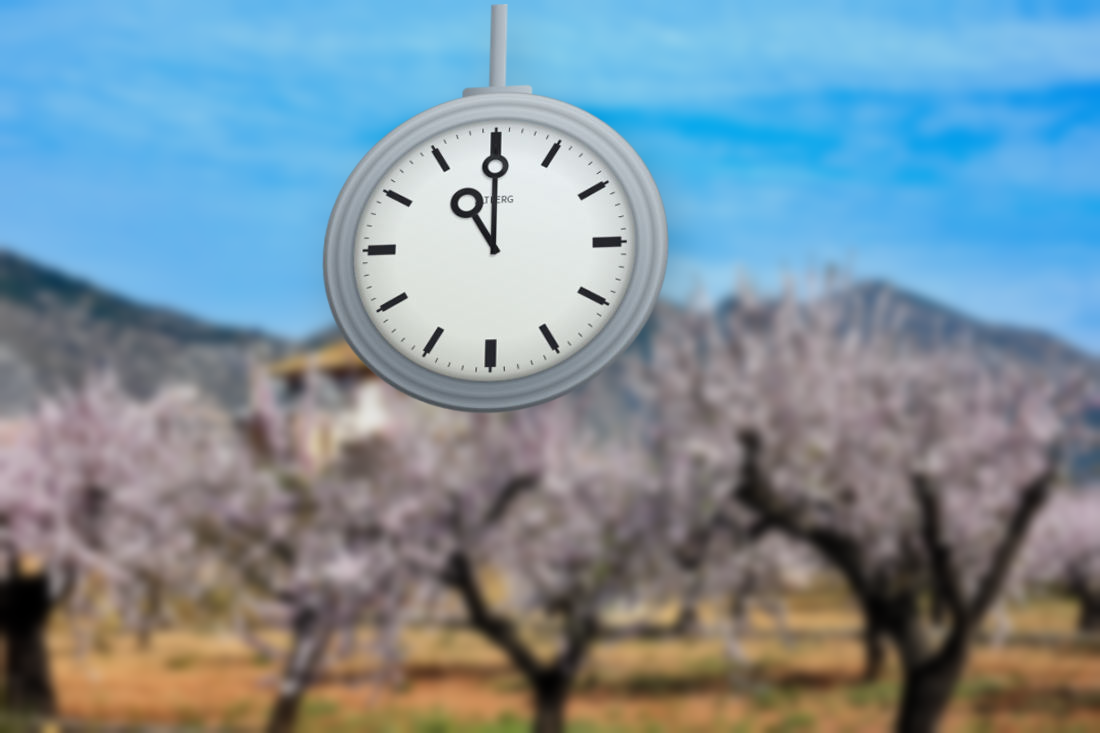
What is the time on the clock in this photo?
11:00
